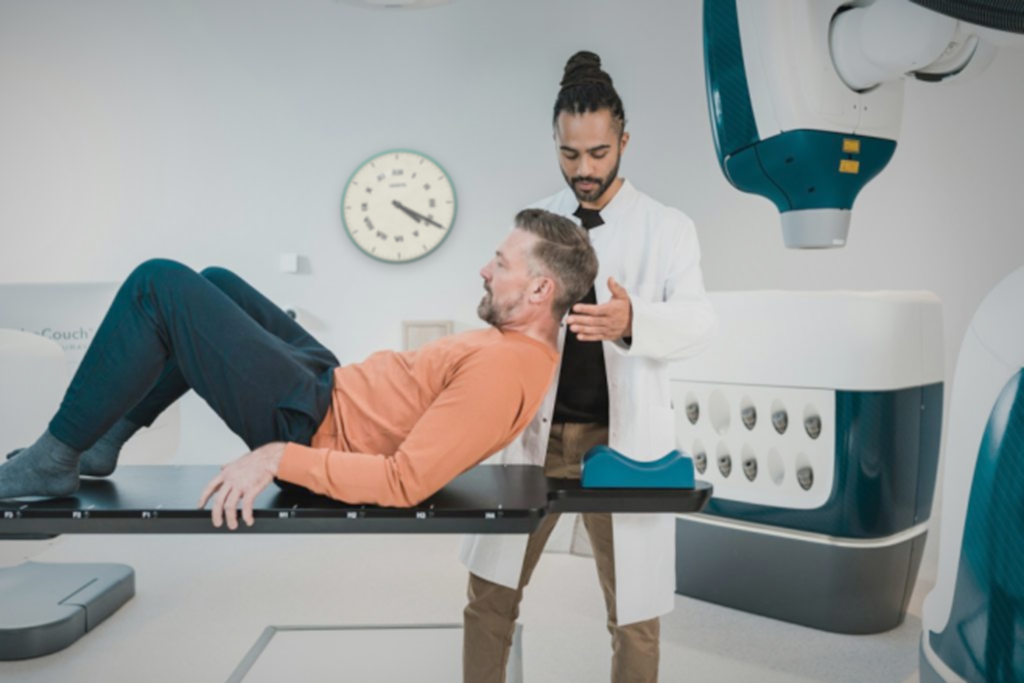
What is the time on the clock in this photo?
4:20
